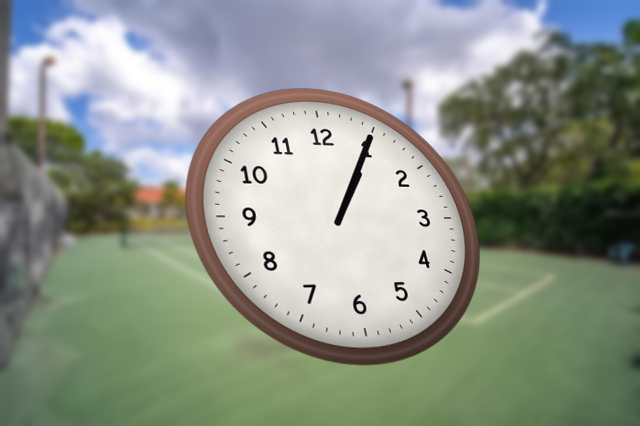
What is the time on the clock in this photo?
1:05
